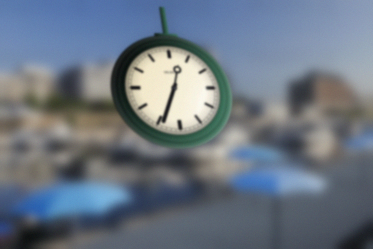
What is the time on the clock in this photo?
12:34
